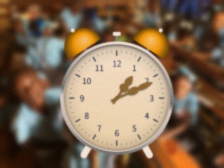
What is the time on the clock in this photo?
1:11
